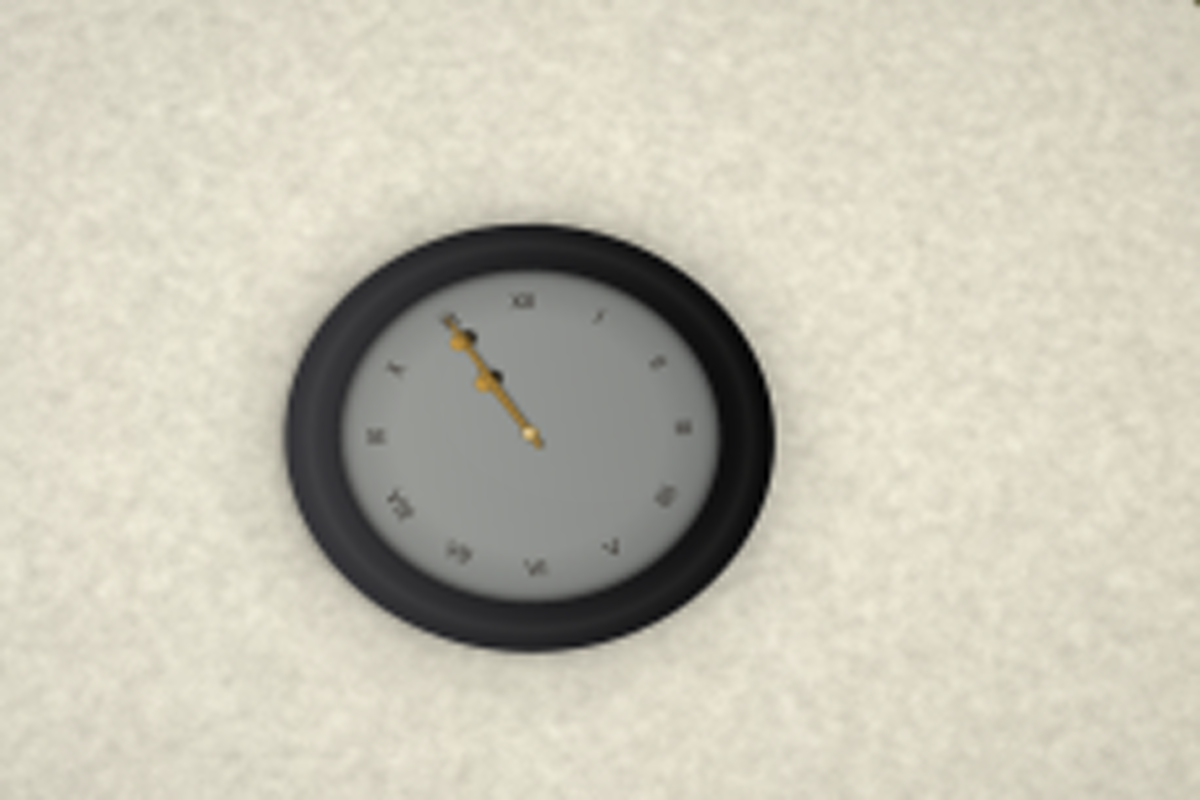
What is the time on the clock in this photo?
10:55
